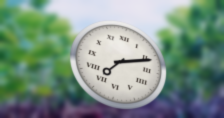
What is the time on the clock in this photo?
7:11
